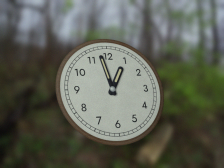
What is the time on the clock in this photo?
12:58
